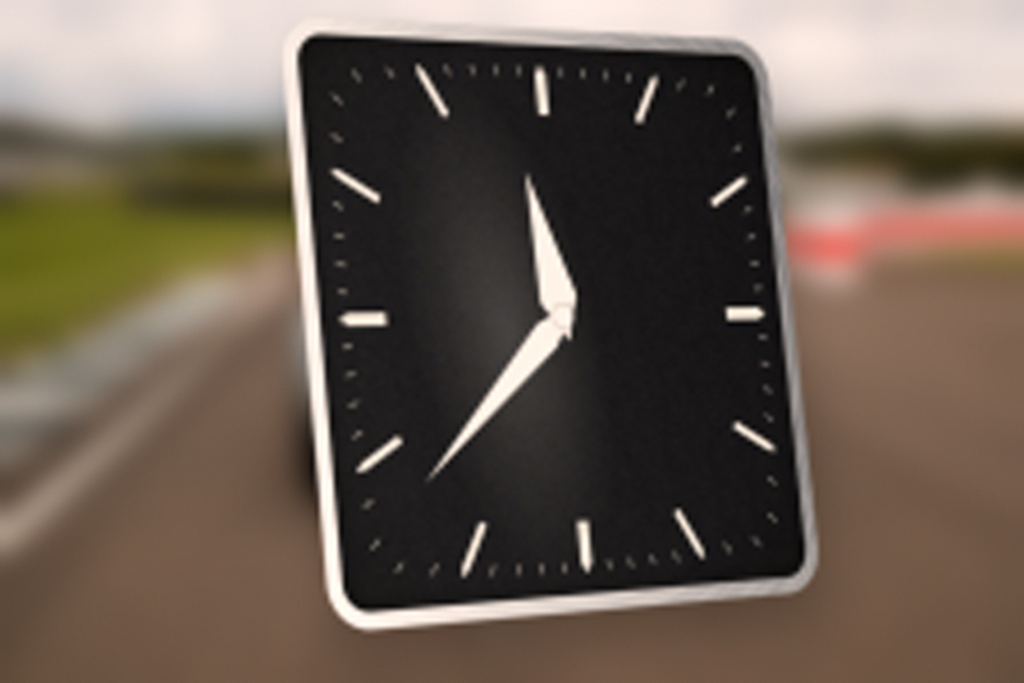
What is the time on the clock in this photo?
11:38
